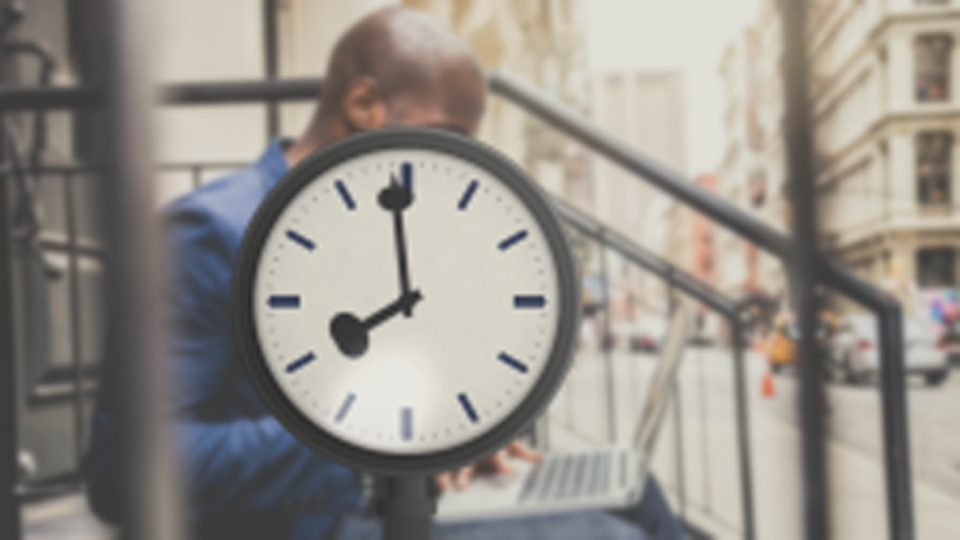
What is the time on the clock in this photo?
7:59
